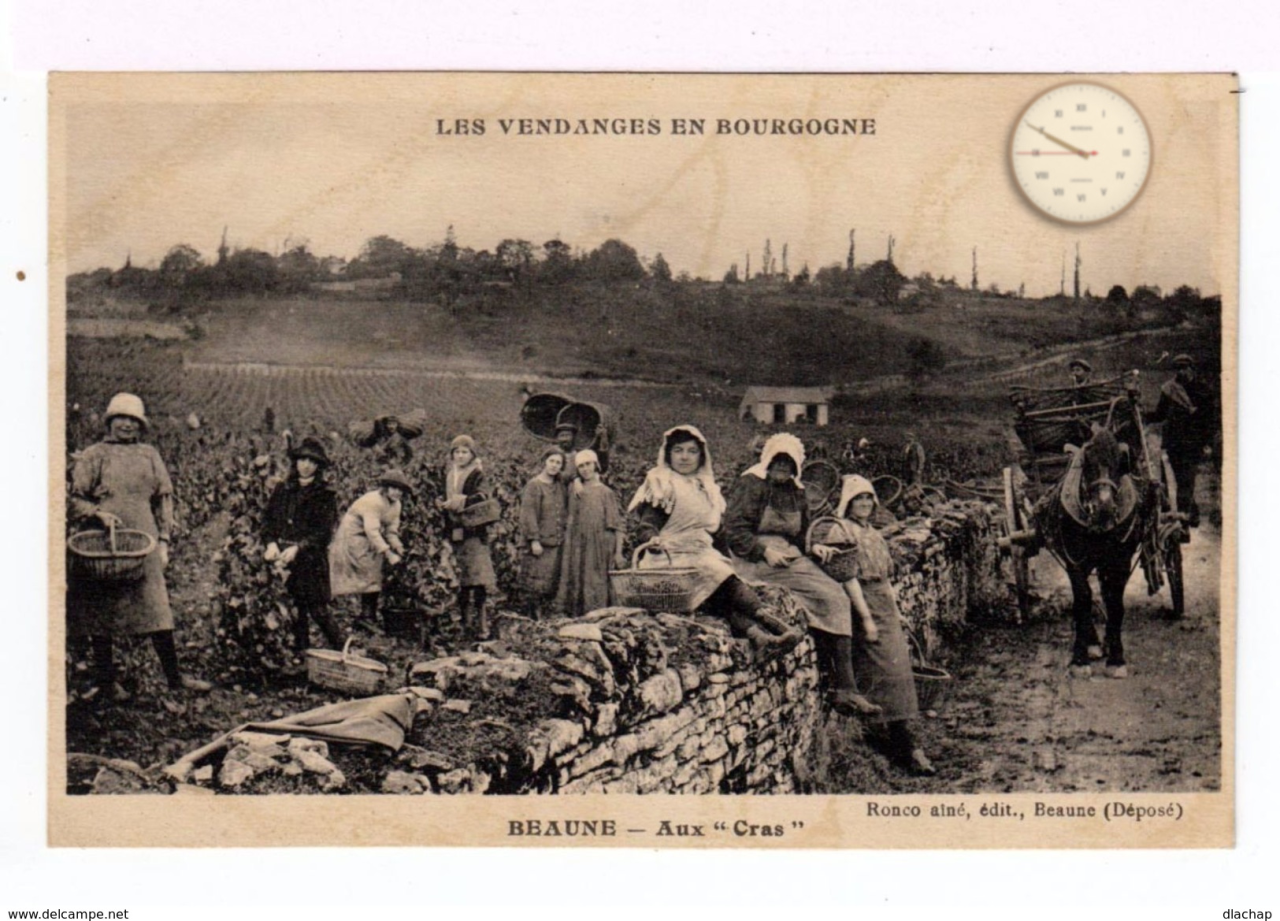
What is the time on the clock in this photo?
9:49:45
